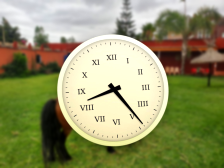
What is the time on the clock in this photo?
8:24
